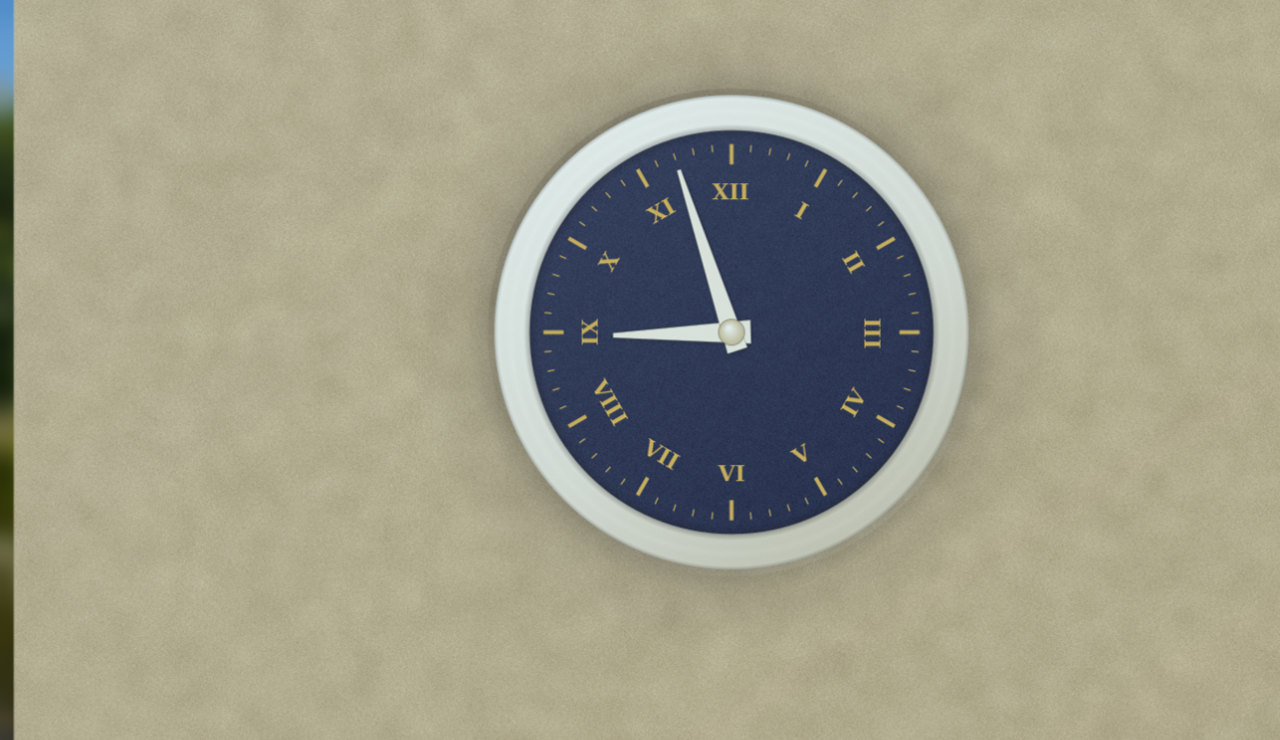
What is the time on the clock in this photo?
8:57
